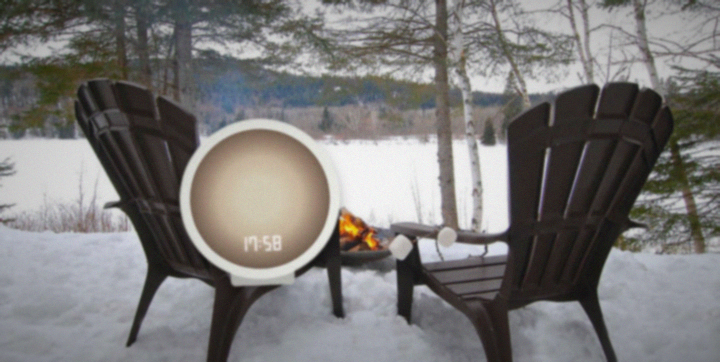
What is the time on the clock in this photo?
17:58
